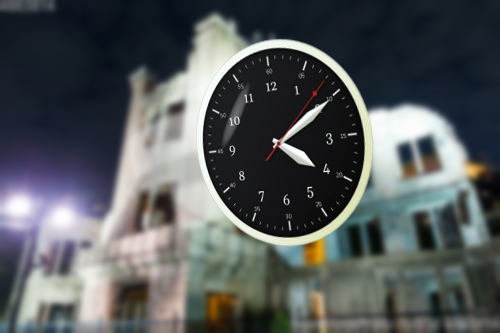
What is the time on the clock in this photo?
4:10:08
